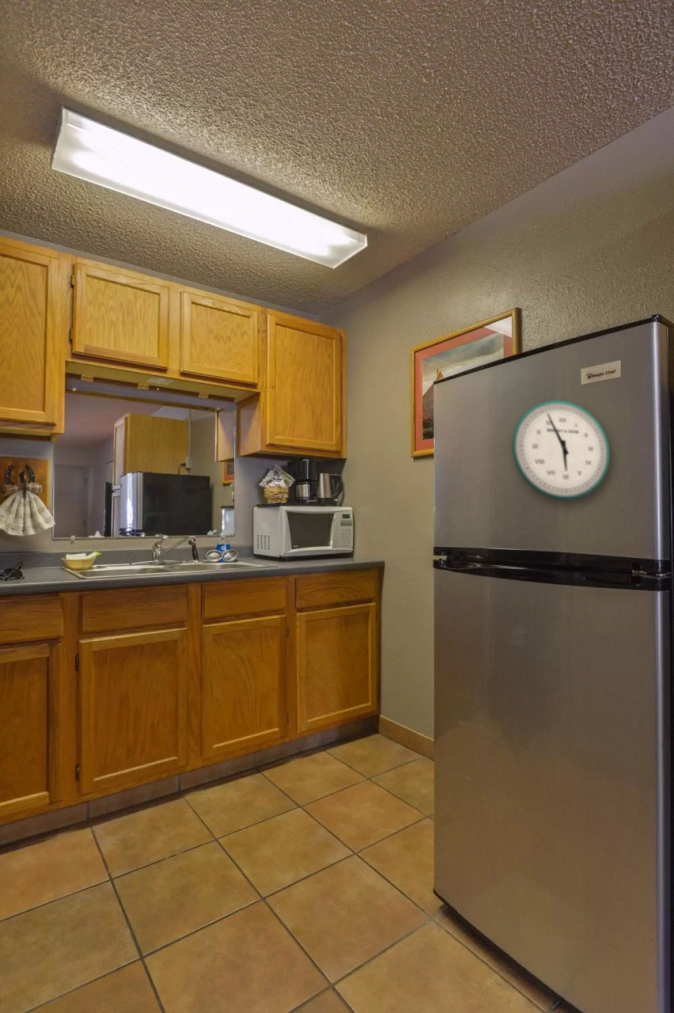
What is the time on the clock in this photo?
5:56
